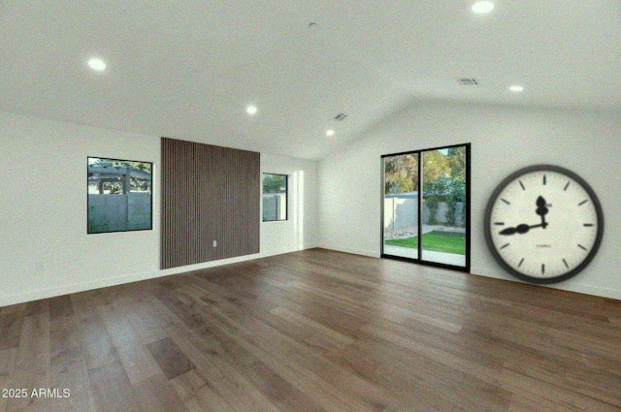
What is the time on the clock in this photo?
11:43
